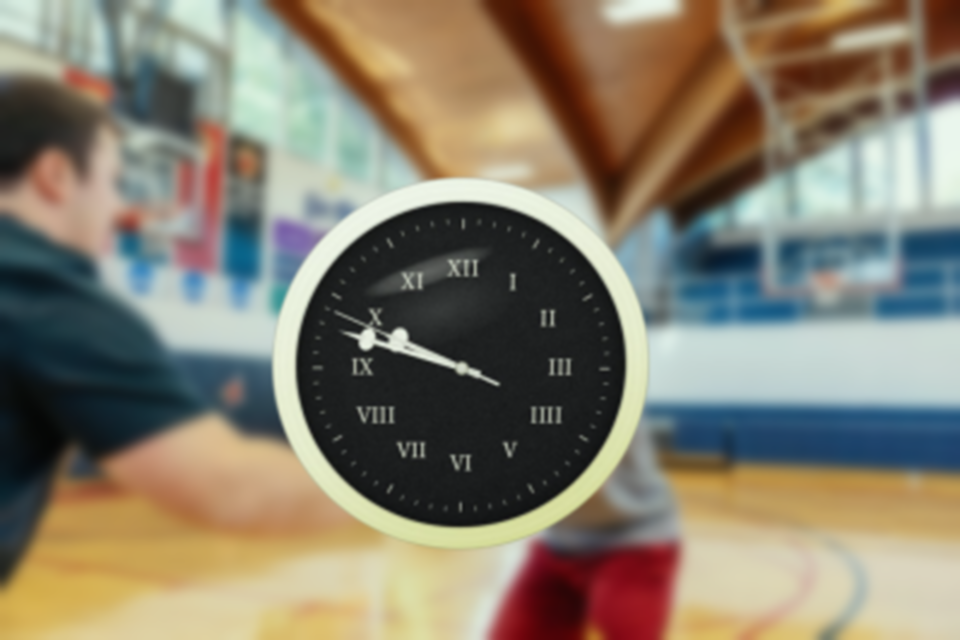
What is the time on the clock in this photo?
9:47:49
